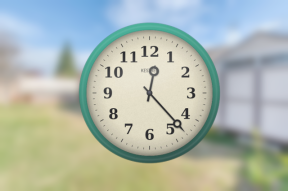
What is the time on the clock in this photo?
12:23
